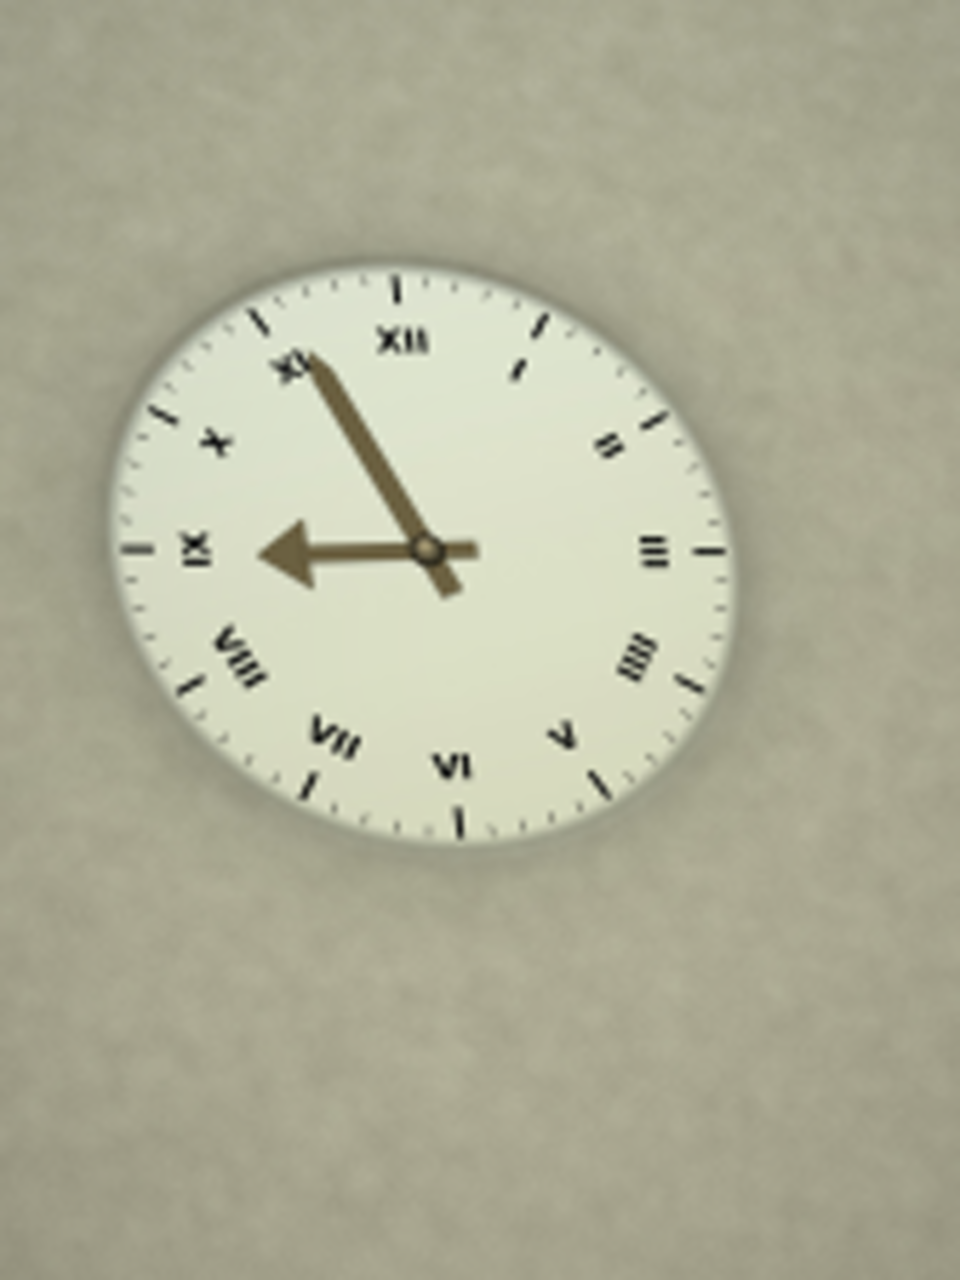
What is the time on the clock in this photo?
8:56
